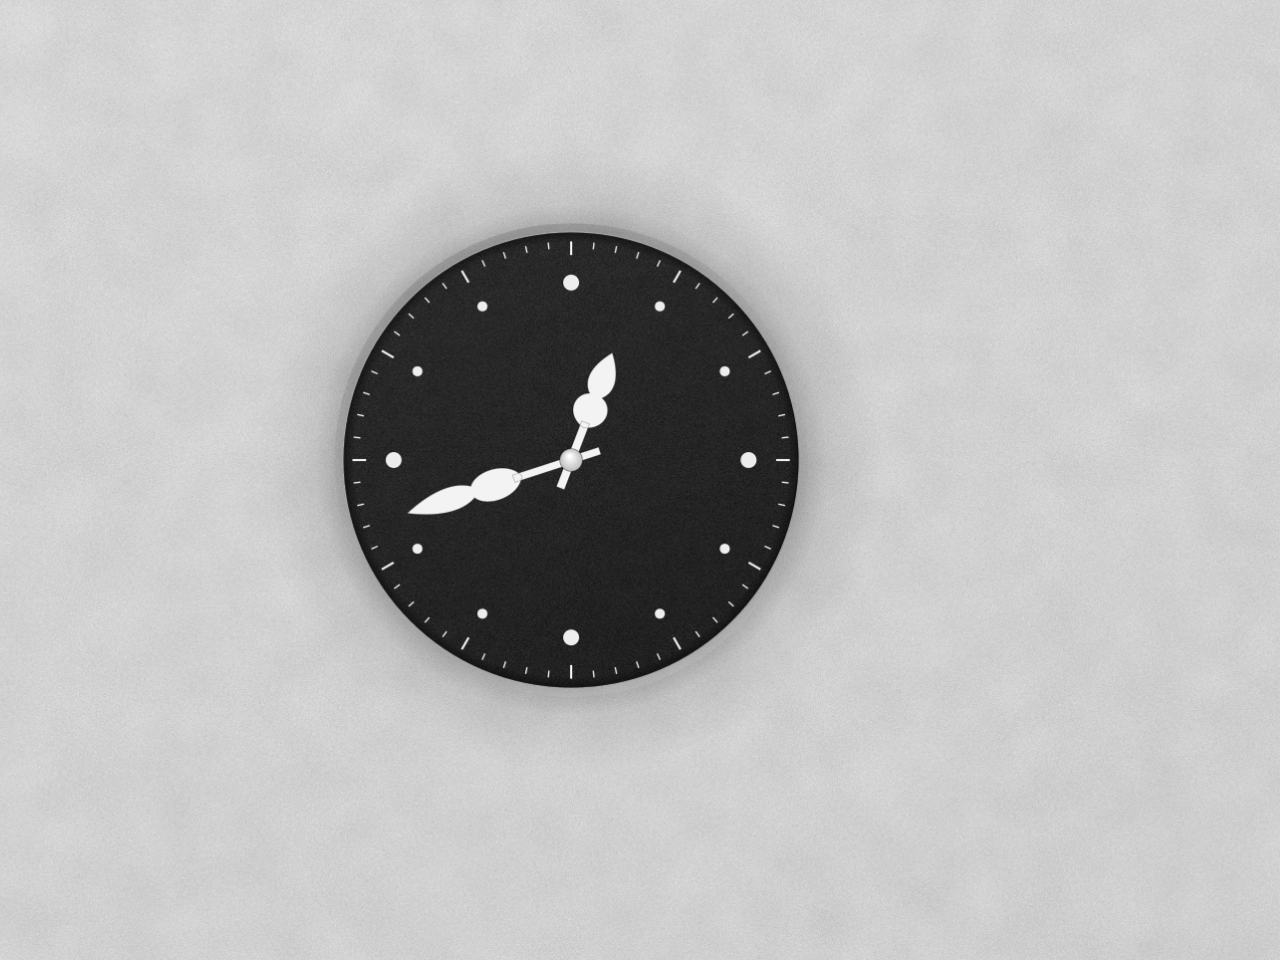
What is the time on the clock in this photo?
12:42
